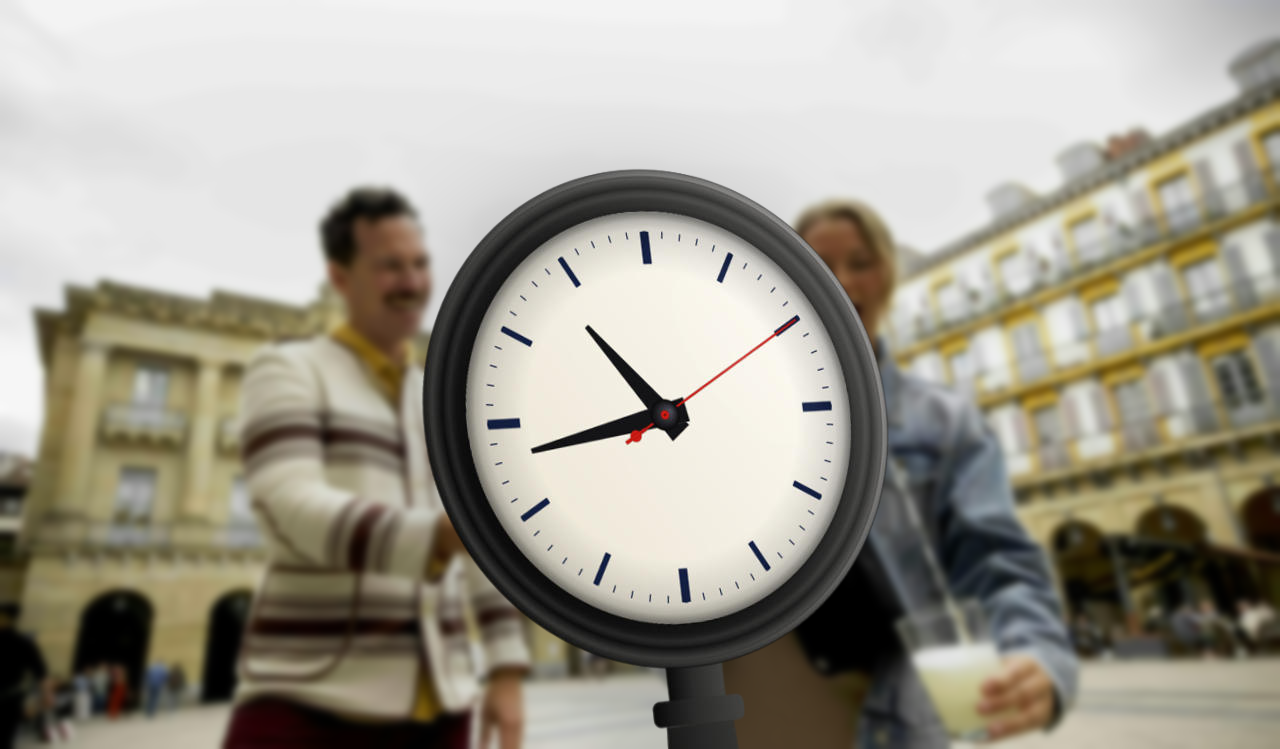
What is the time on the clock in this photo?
10:43:10
